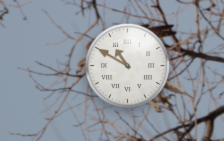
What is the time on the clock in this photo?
10:50
